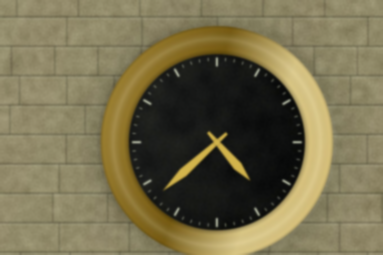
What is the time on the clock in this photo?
4:38
